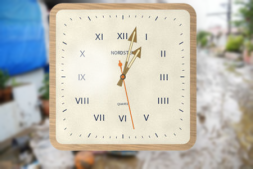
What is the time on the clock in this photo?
1:02:28
